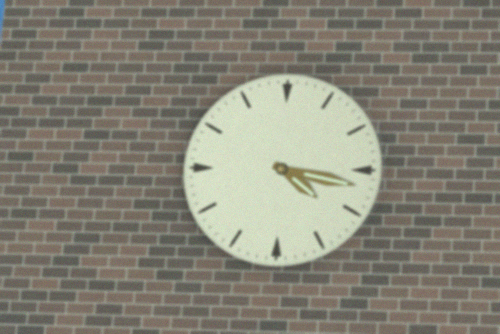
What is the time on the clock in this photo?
4:17
